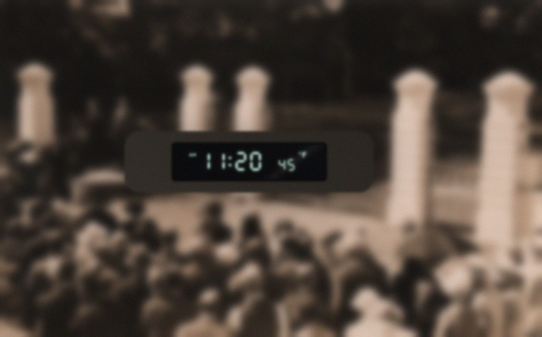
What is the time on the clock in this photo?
11:20
